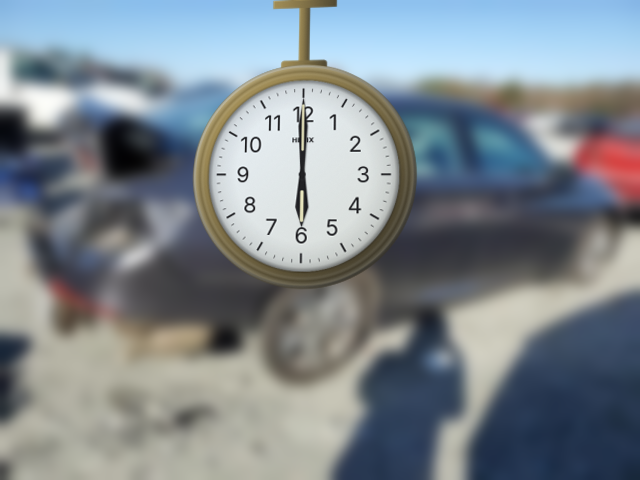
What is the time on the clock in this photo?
6:00
